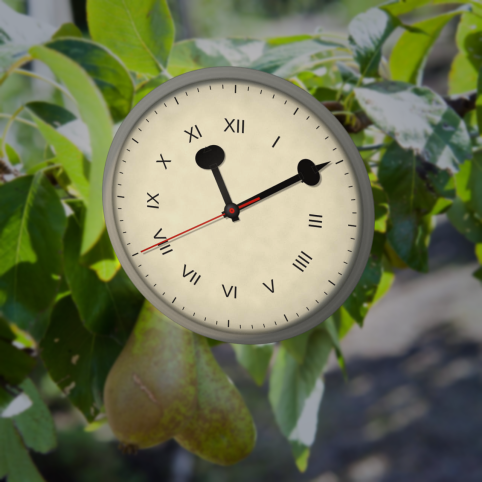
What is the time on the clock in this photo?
11:09:40
